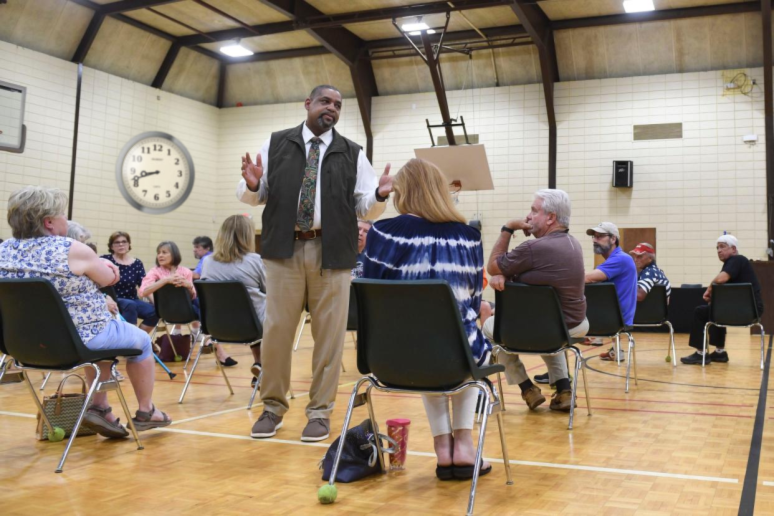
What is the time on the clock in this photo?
8:42
